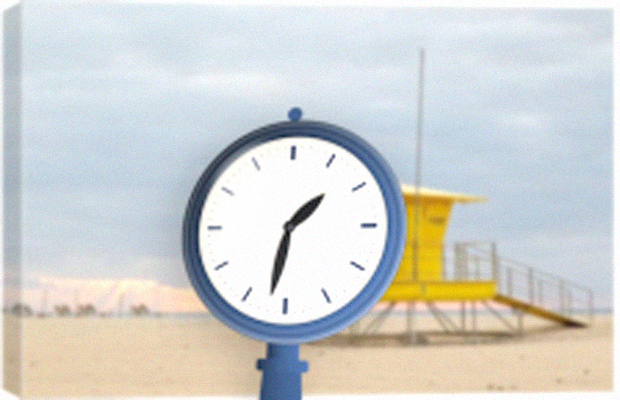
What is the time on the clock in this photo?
1:32
